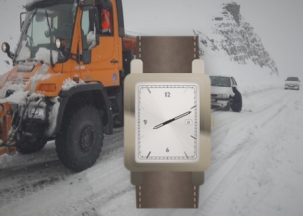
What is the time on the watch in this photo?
8:11
